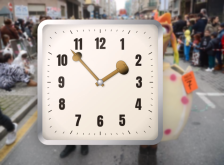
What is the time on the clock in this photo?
1:53
